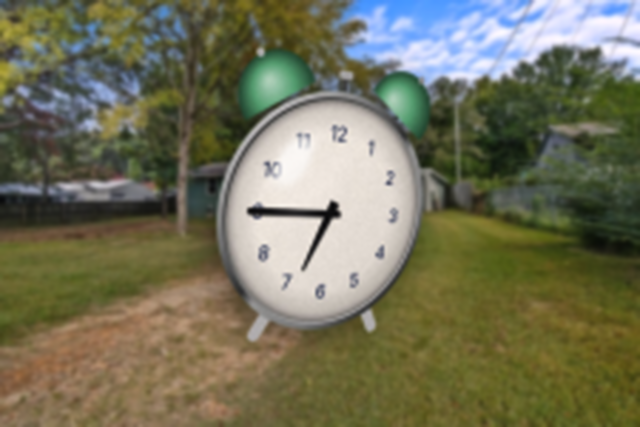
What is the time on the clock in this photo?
6:45
